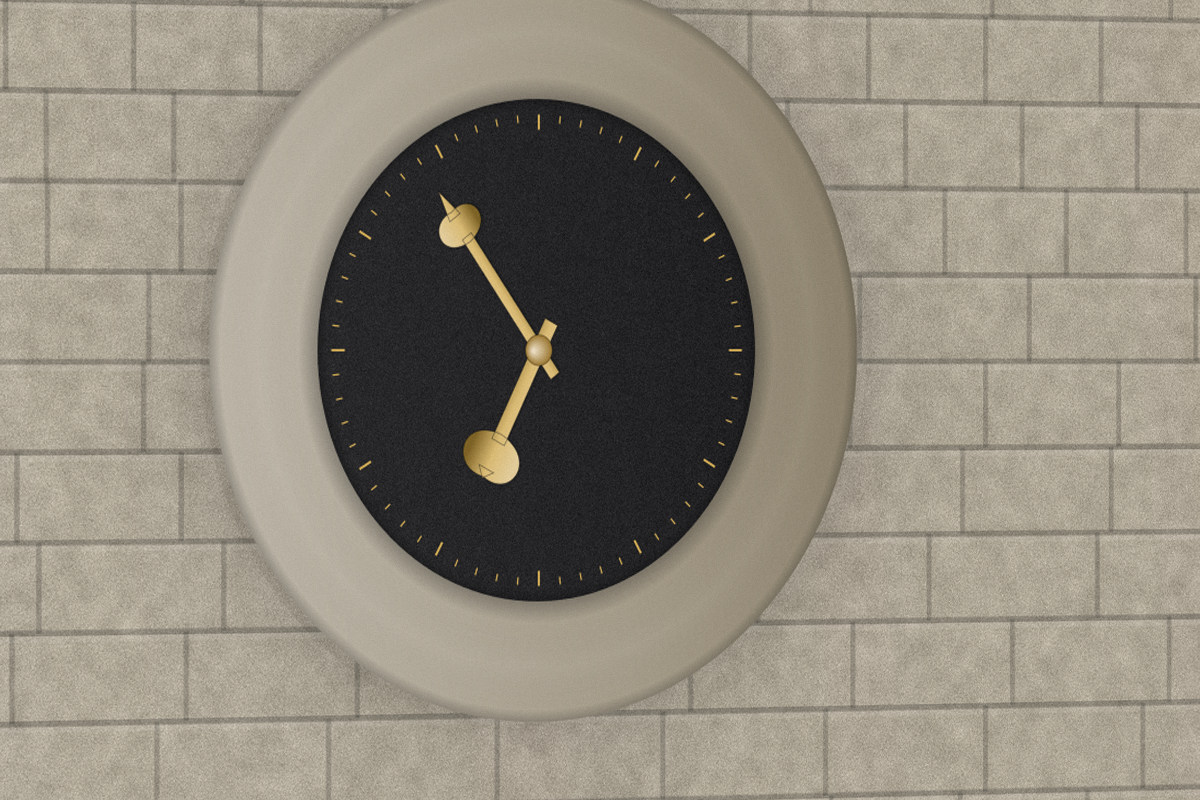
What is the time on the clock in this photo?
6:54
